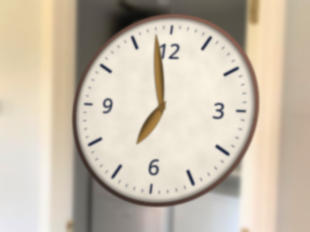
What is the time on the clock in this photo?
6:58
